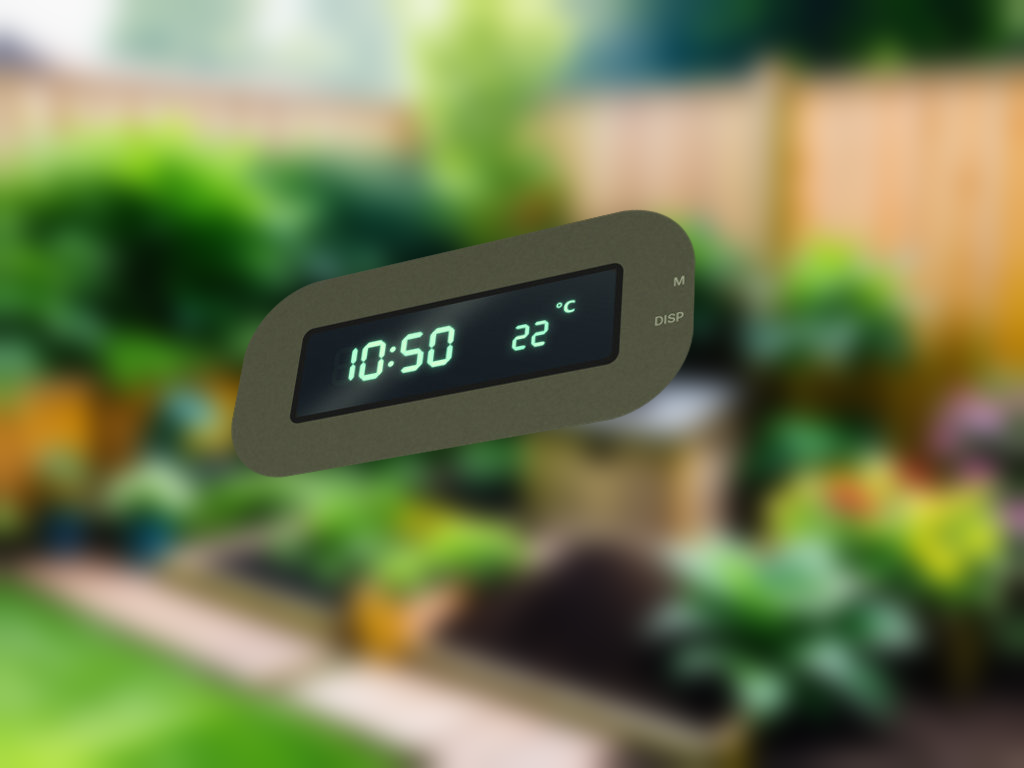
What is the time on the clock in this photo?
10:50
